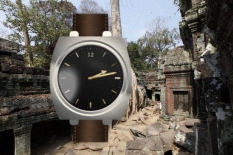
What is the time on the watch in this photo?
2:13
